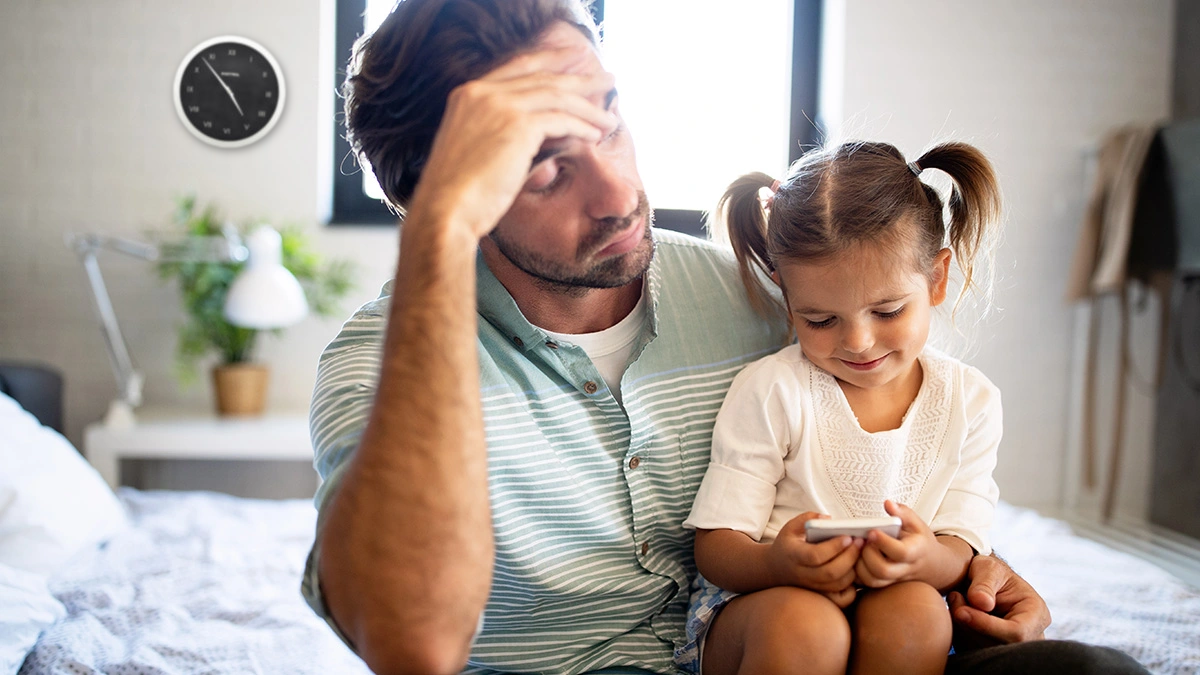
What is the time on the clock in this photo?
4:53
